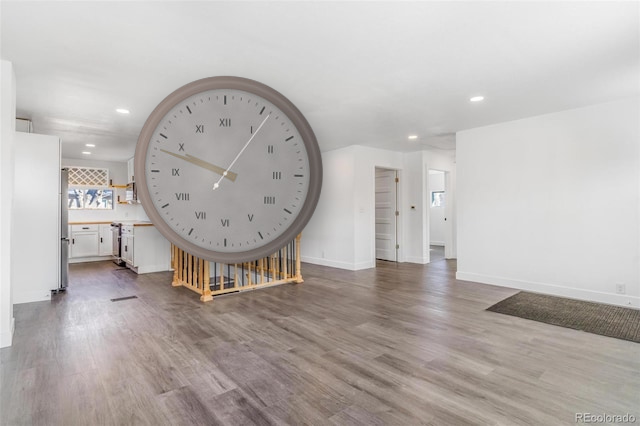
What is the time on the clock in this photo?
9:48:06
